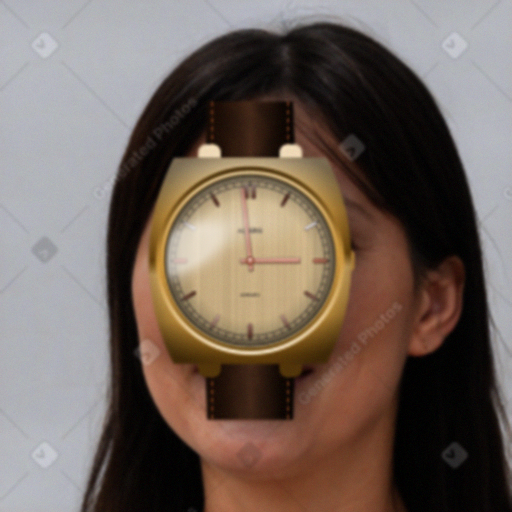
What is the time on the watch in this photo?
2:59
